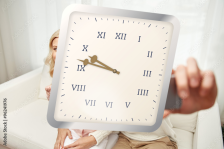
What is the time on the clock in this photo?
9:47
